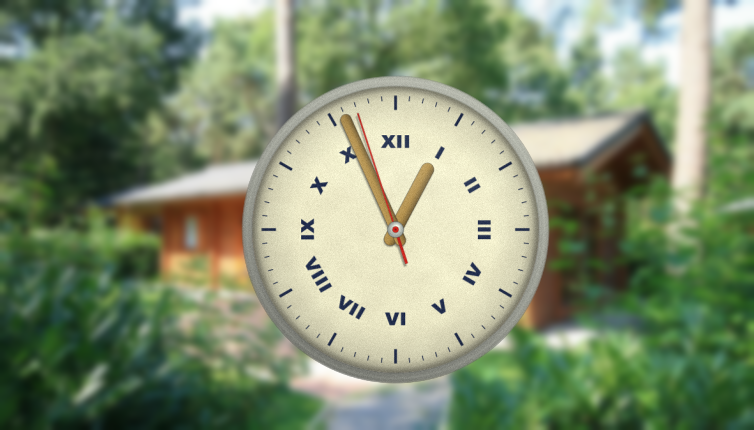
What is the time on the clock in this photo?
12:55:57
